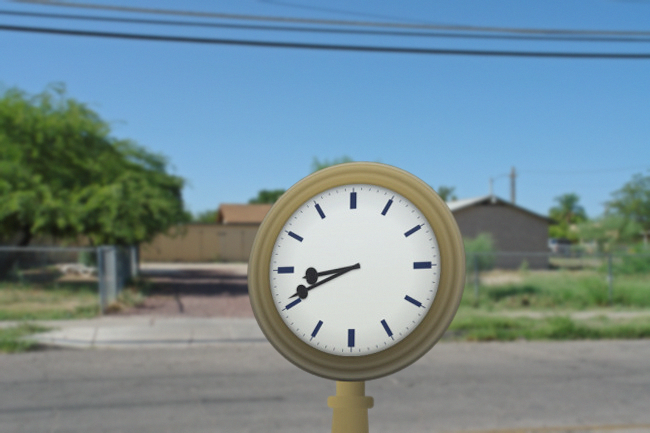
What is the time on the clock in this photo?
8:41
